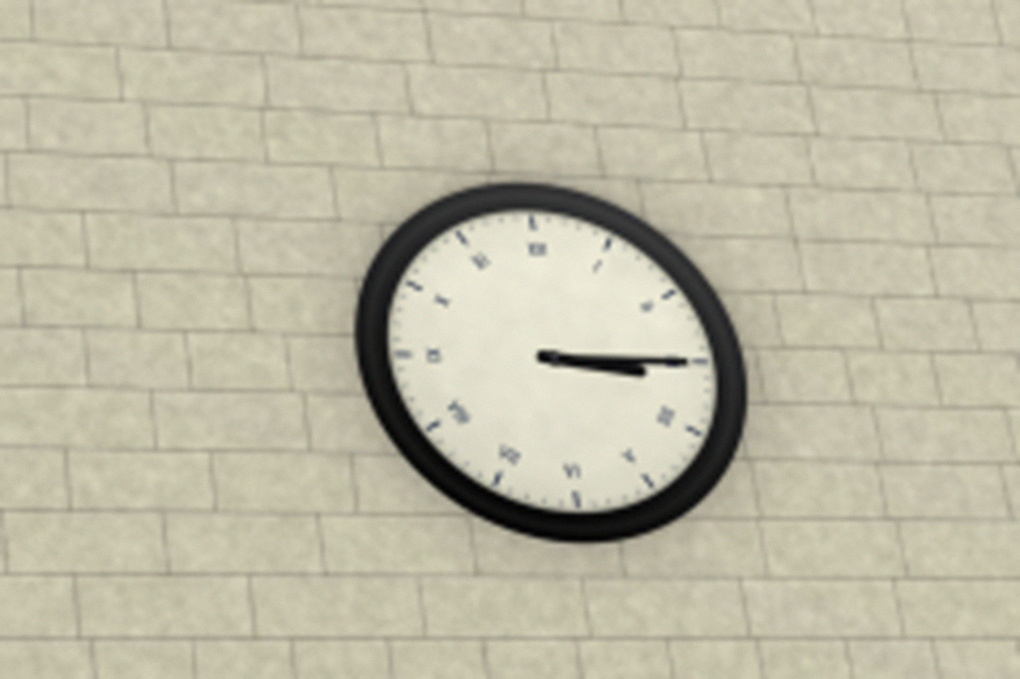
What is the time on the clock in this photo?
3:15
